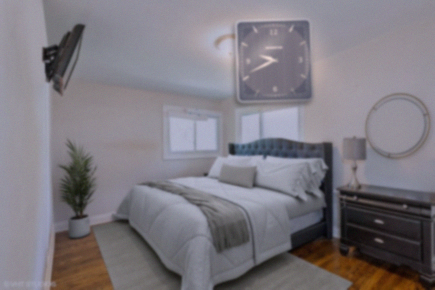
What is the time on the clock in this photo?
9:41
